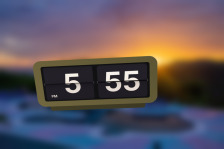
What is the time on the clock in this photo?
5:55
